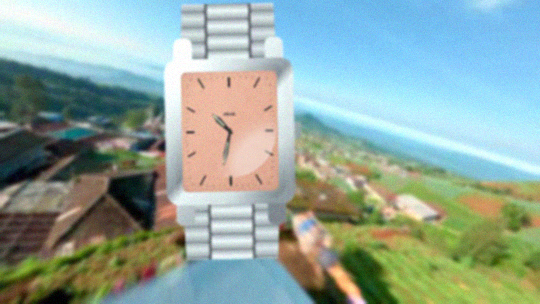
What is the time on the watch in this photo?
10:32
